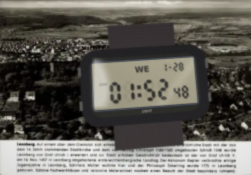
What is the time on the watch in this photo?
1:52:48
